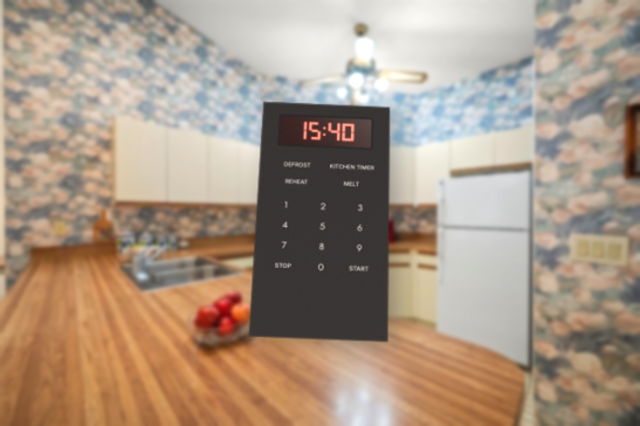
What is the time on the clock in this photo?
15:40
